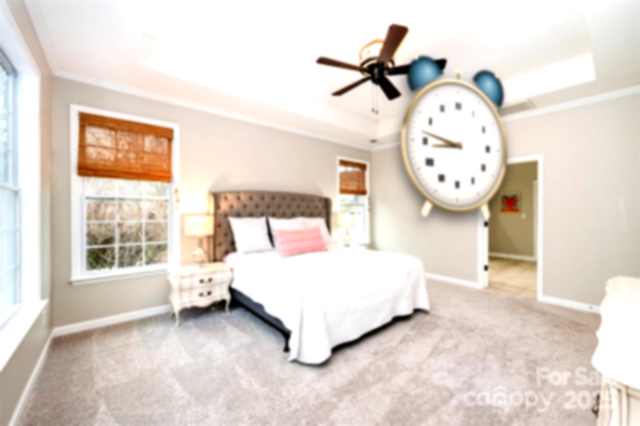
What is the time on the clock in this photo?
8:47
